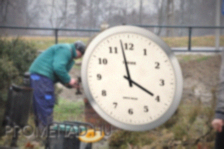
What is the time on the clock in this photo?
3:58
